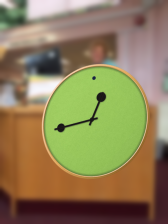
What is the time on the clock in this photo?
12:43
